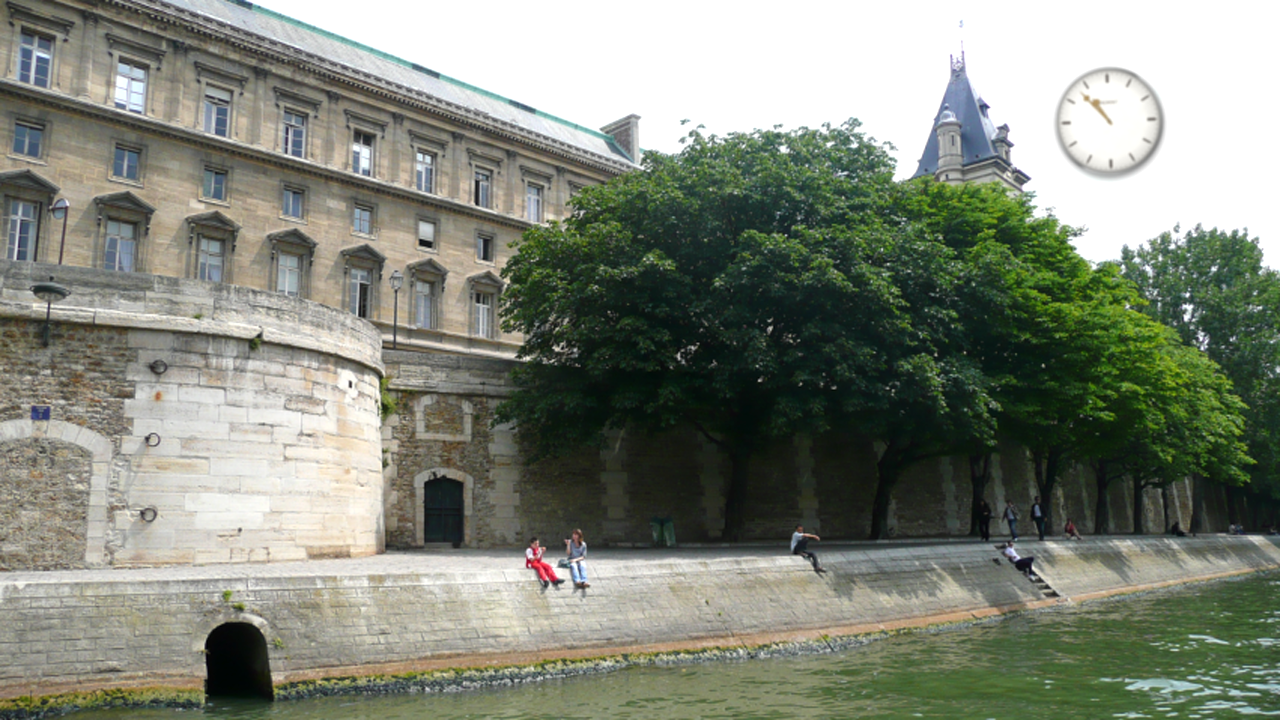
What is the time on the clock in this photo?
10:53
